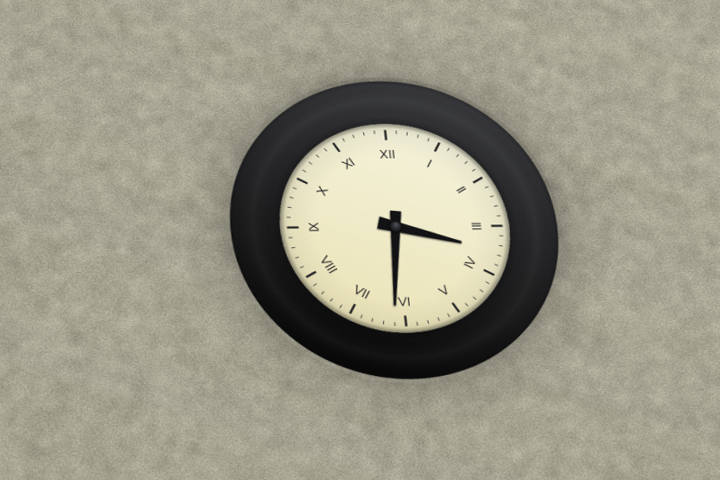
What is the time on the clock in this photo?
3:31
